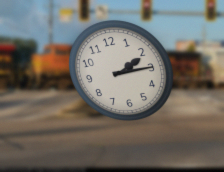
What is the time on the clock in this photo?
2:15
